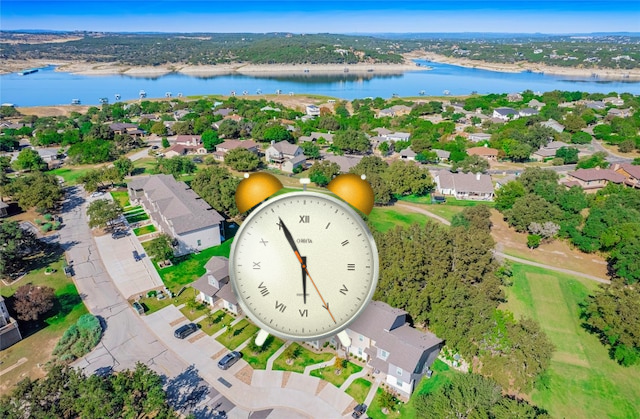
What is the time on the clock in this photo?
5:55:25
